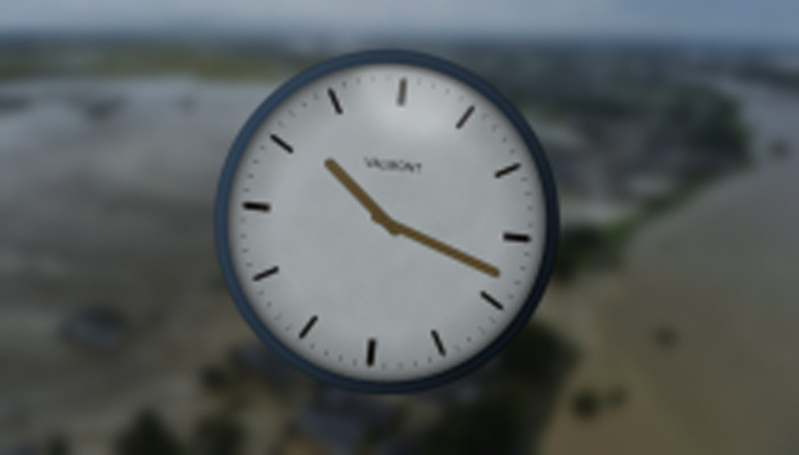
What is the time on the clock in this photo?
10:18
